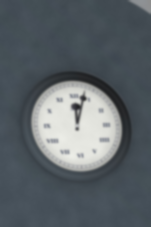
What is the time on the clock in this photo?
12:03
